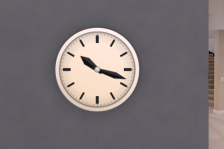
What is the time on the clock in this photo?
10:18
